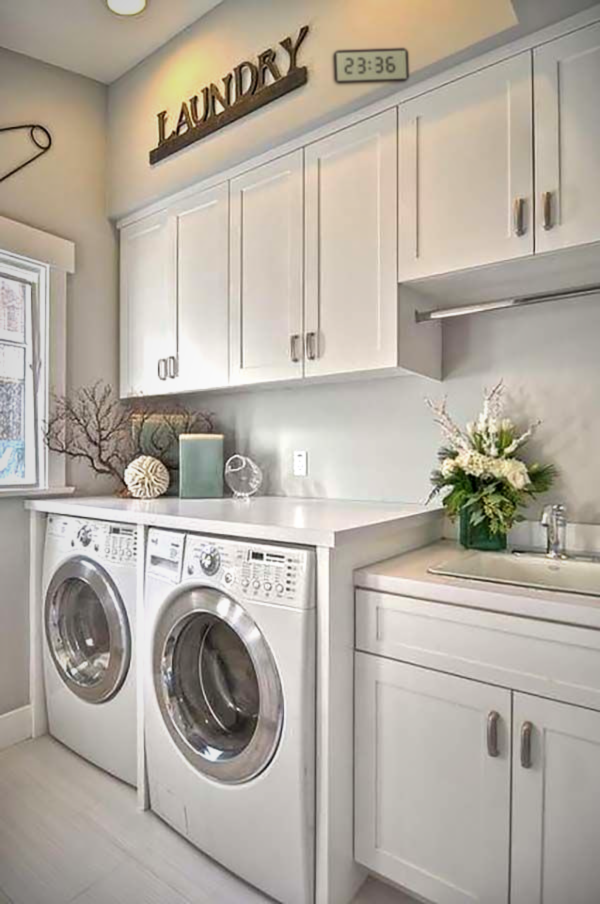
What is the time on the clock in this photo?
23:36
